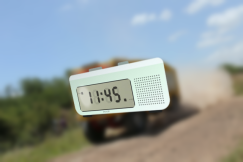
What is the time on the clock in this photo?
11:45
